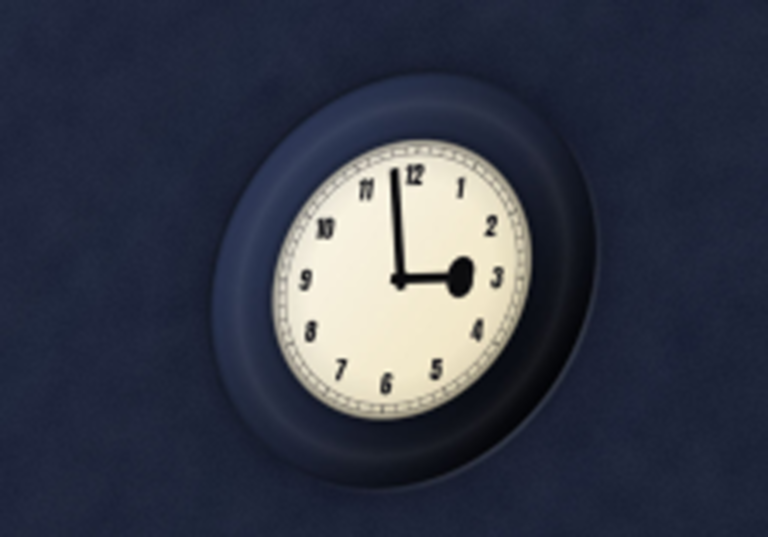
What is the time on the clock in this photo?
2:58
